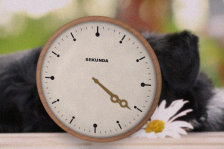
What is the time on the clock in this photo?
4:21
